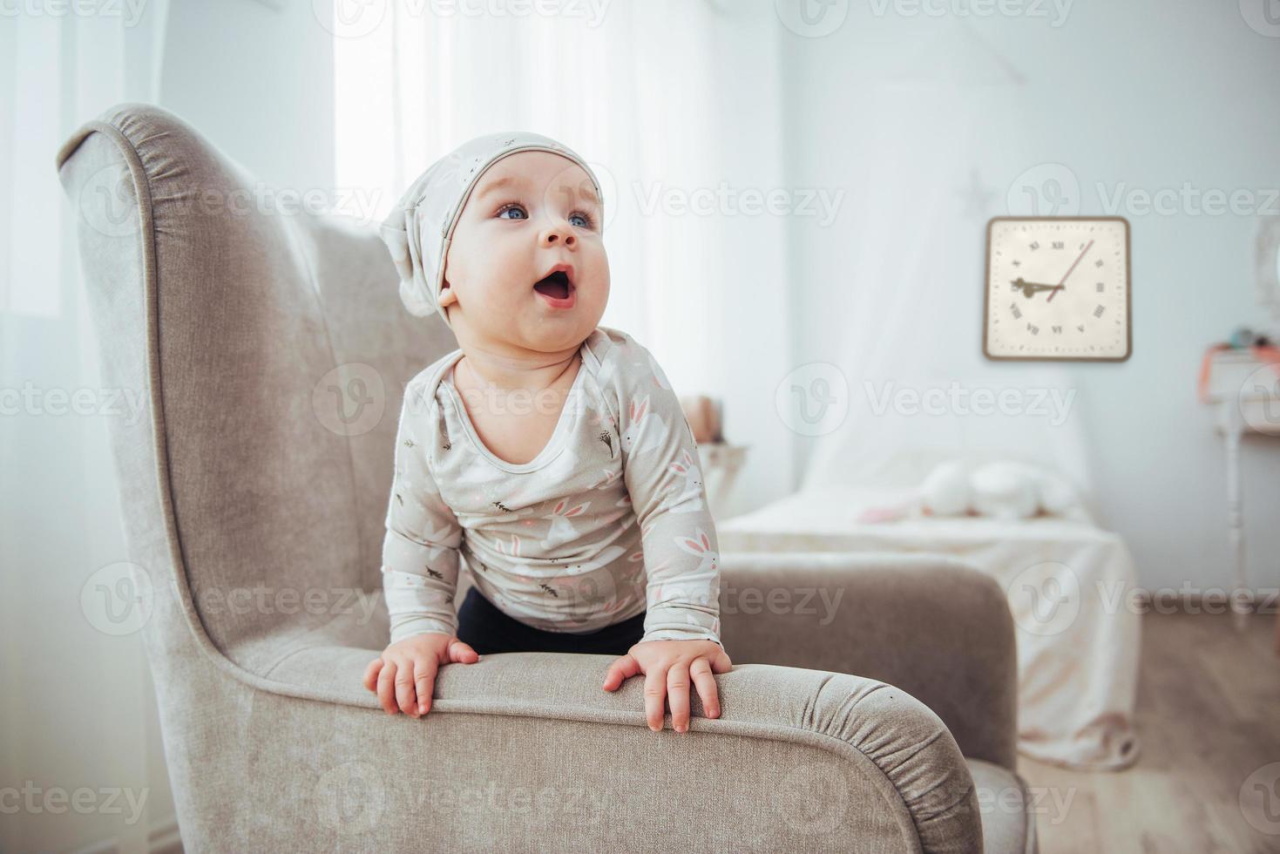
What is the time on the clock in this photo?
8:46:06
